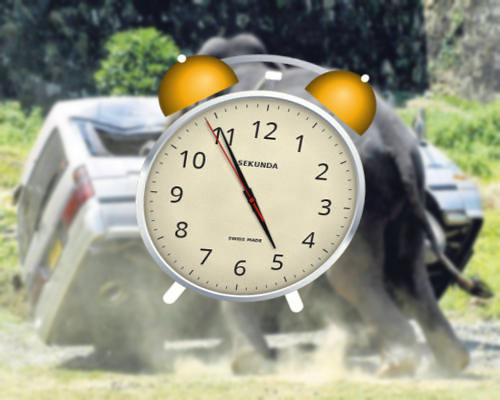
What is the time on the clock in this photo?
4:54:54
